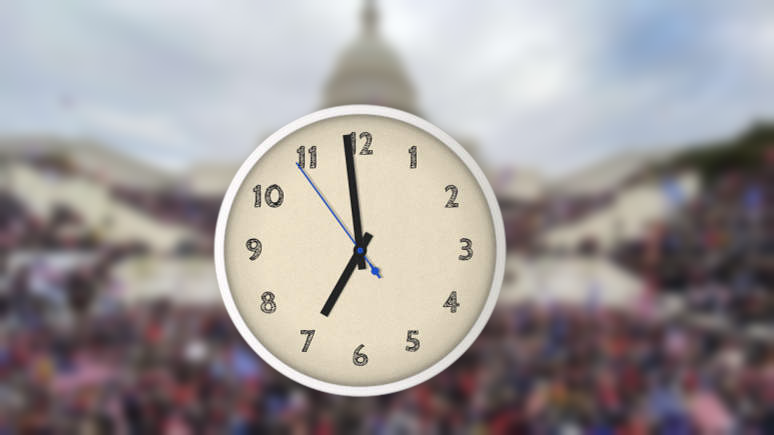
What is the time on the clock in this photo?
6:58:54
